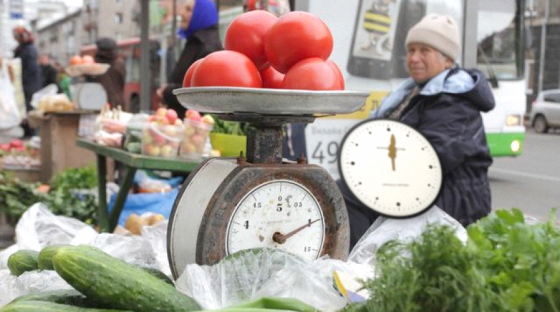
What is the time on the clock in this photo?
12:01
